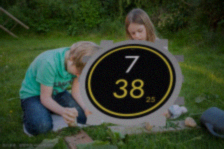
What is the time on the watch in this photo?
7:38
